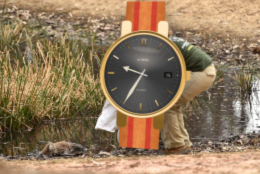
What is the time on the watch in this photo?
9:35
